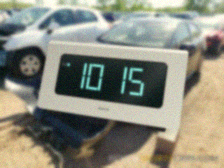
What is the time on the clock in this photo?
10:15
